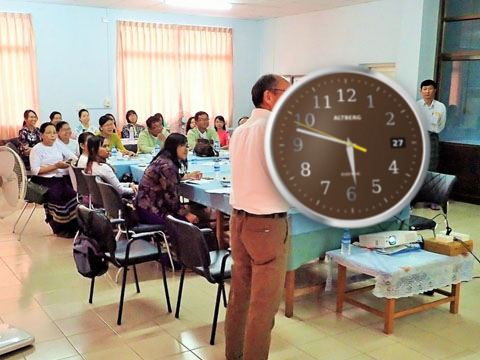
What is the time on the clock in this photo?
5:47:49
